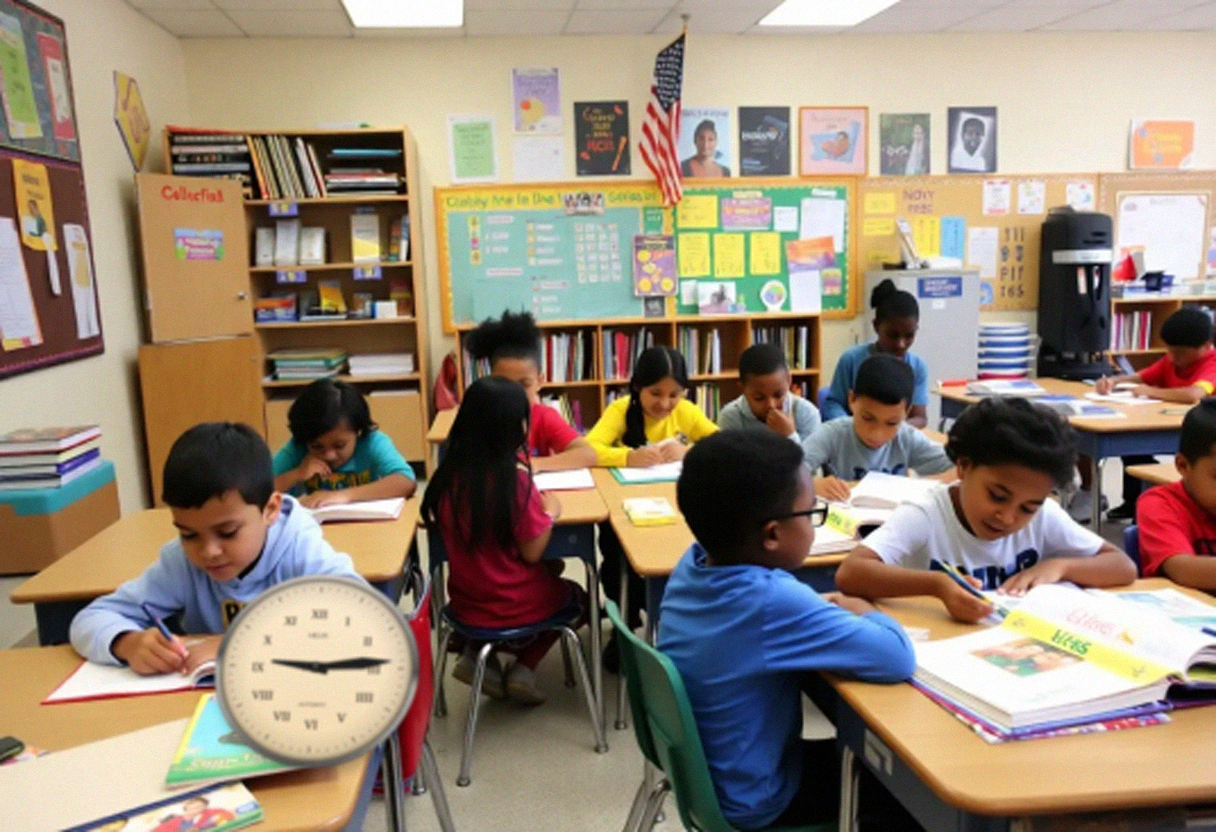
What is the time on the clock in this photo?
9:14
